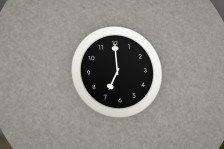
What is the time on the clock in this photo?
7:00
